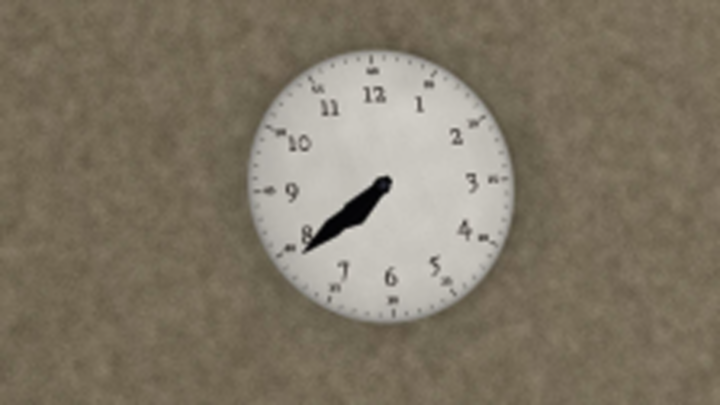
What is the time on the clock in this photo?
7:39
